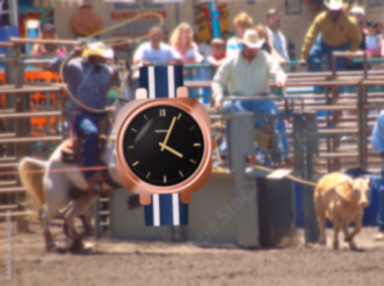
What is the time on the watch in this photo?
4:04
